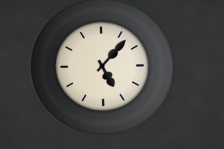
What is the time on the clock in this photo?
5:07
